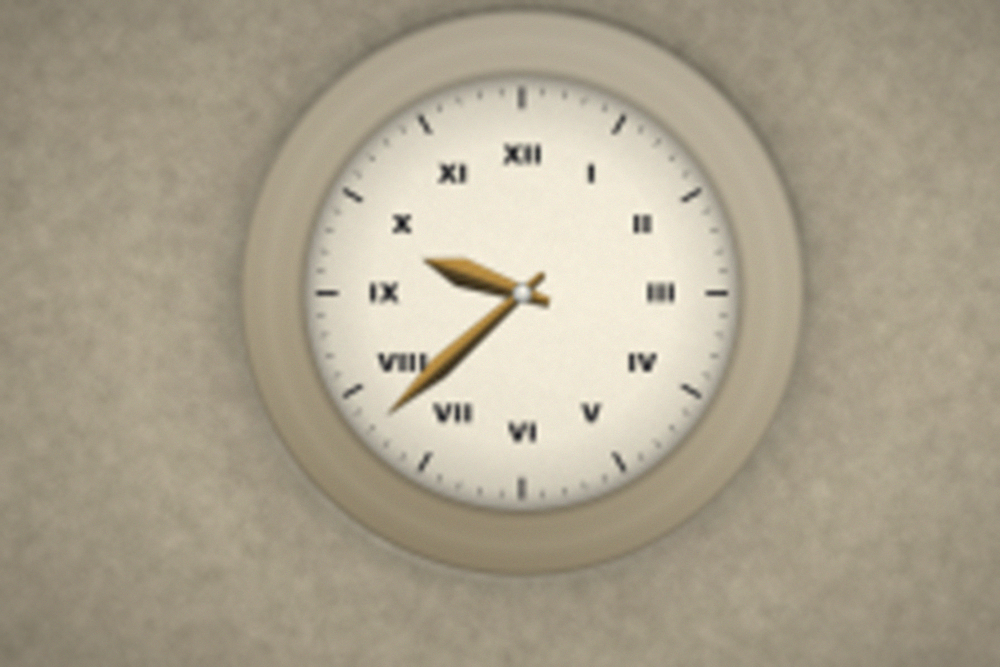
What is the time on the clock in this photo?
9:38
